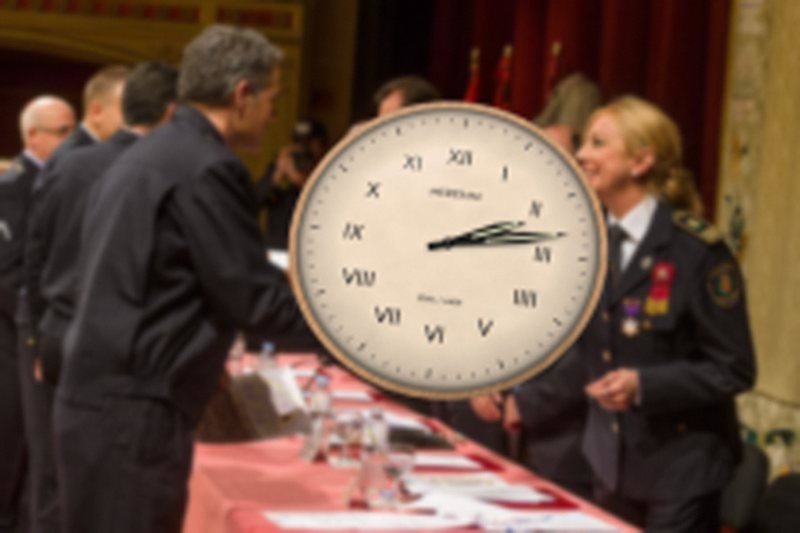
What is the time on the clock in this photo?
2:13
